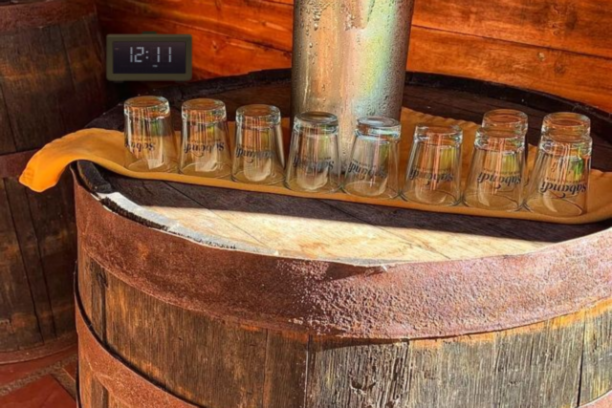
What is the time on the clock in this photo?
12:11
